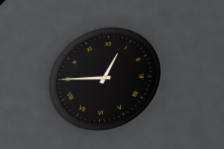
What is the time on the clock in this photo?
12:45
